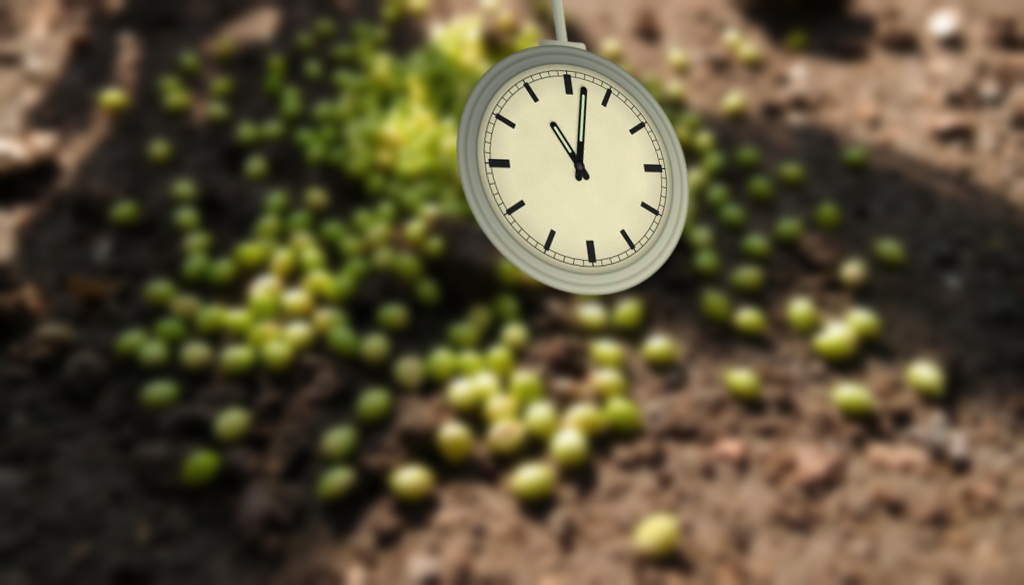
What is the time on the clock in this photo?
11:02
